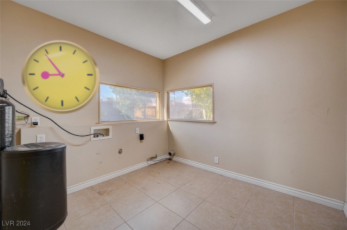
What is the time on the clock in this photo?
8:54
